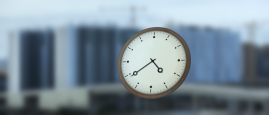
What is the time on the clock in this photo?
4:39
